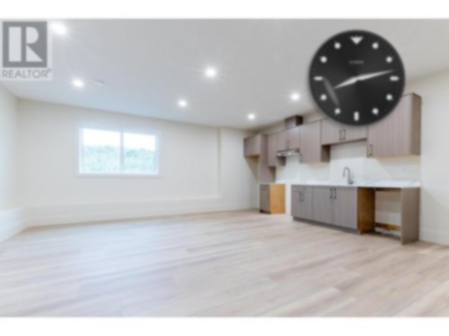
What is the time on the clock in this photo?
8:13
